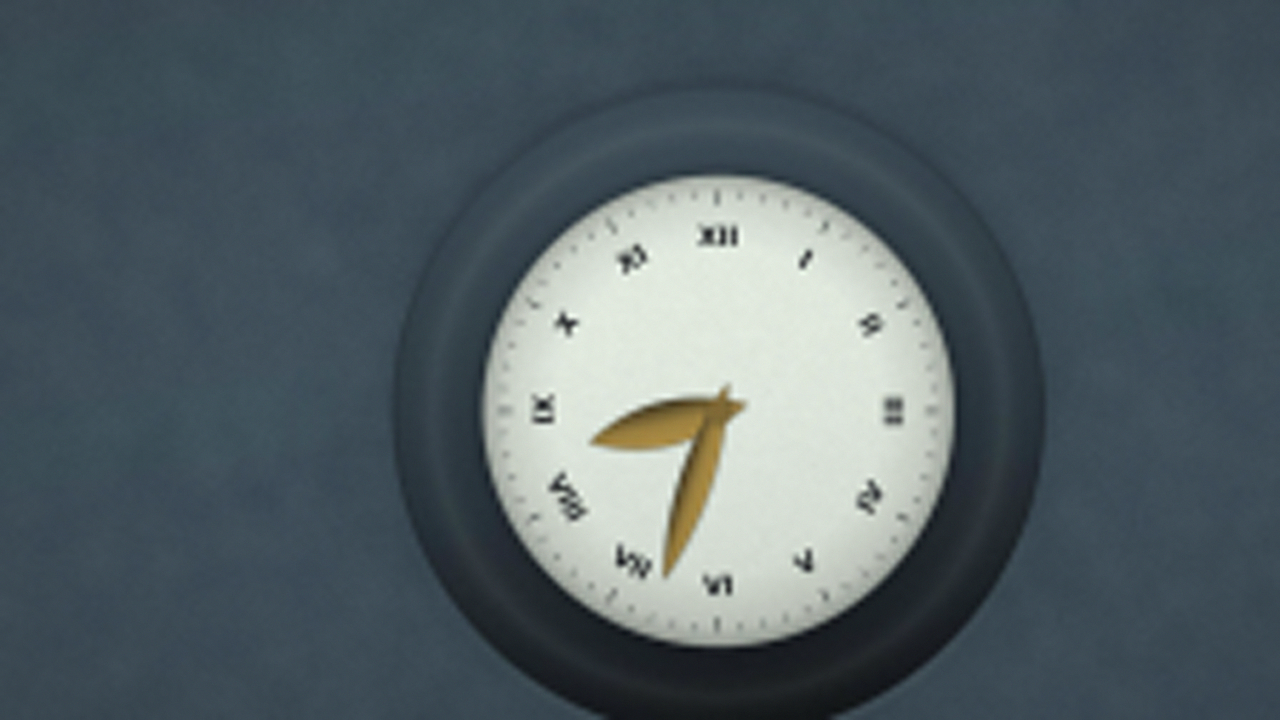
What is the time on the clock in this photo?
8:33
